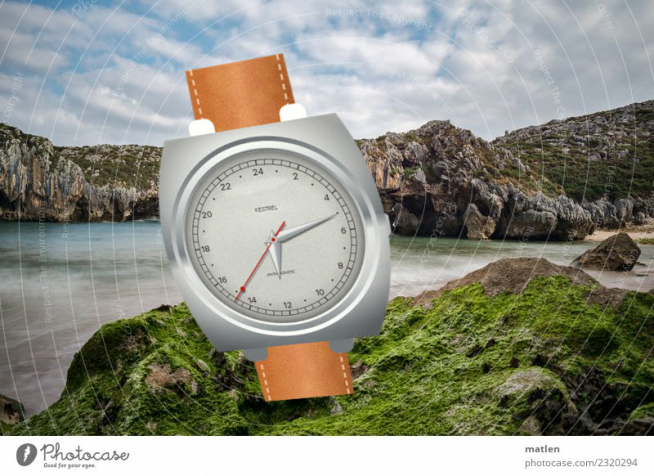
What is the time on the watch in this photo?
12:12:37
